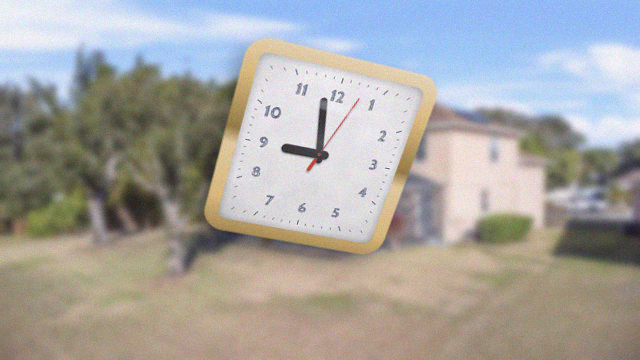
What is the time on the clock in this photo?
8:58:03
